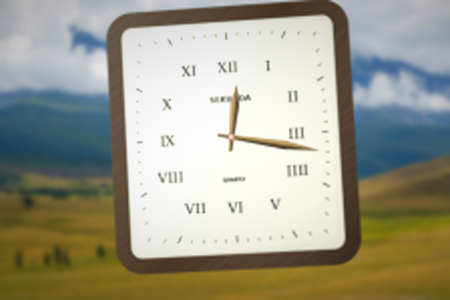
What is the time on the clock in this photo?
12:17
